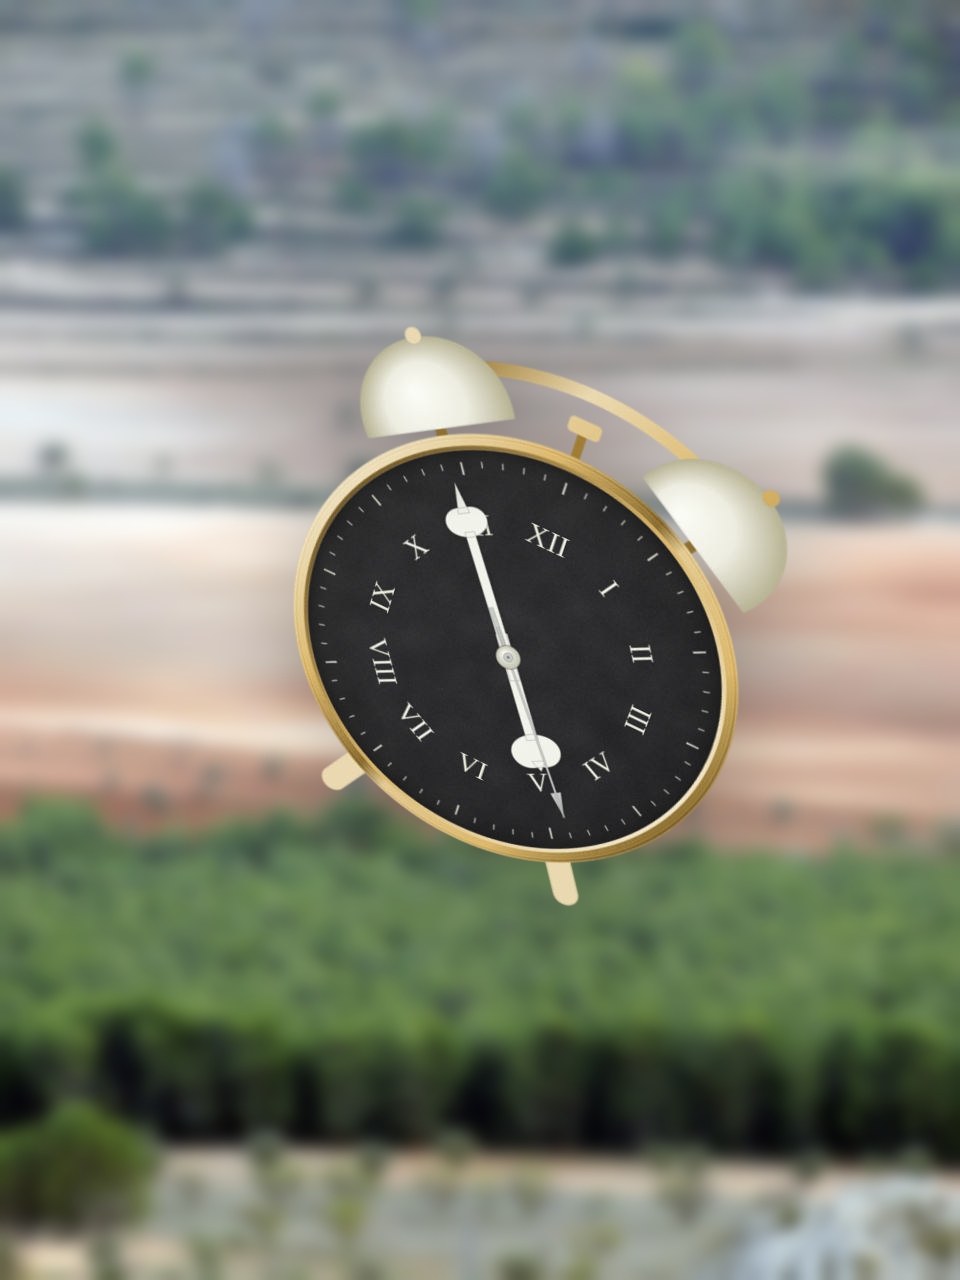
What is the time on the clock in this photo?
4:54:24
